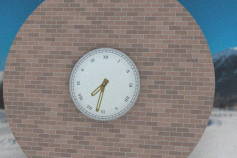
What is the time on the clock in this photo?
7:32
